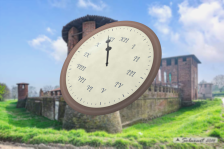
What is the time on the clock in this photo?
10:54
